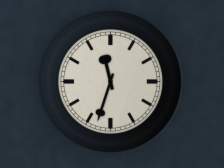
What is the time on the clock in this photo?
11:33
